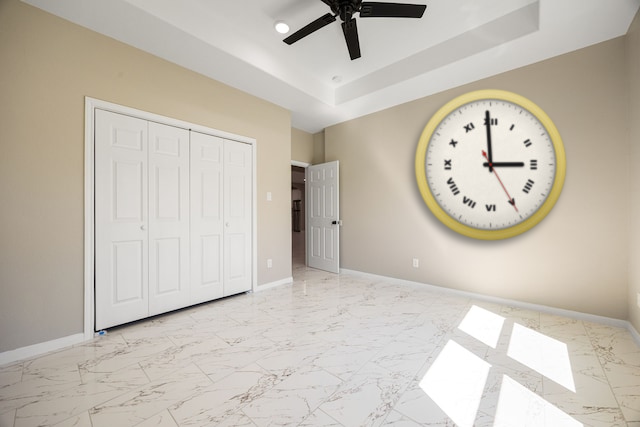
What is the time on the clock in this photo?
2:59:25
